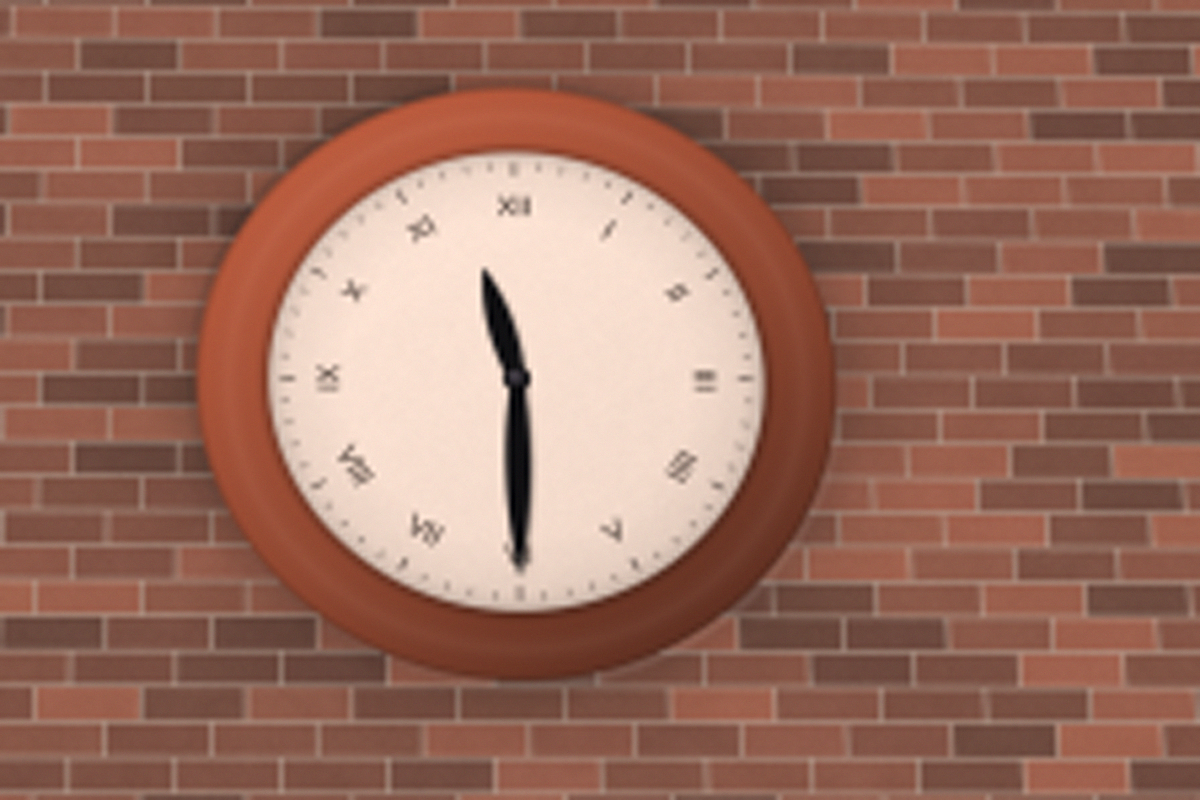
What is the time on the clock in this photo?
11:30
